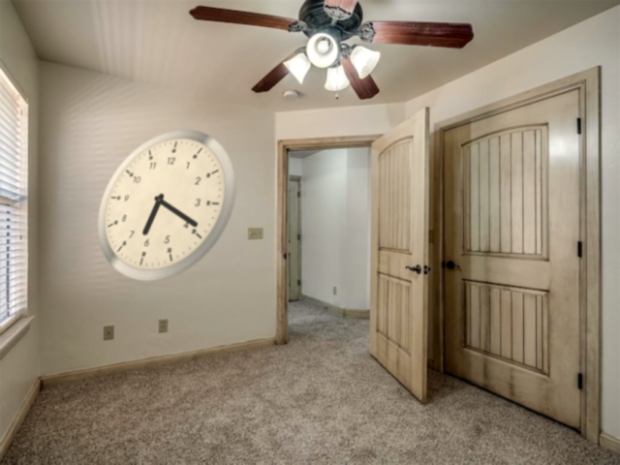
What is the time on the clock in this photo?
6:19
